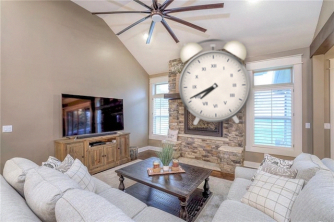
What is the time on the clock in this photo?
7:41
